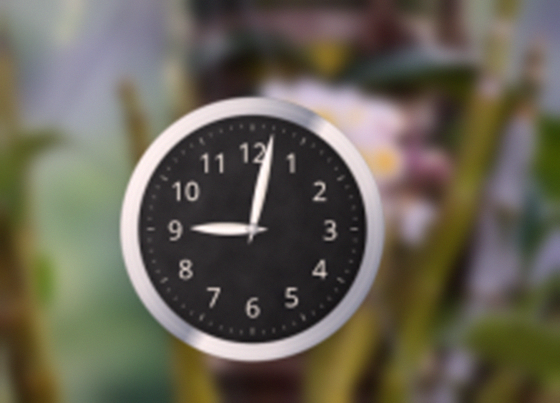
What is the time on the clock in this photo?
9:02
